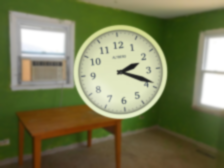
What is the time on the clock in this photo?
2:19
